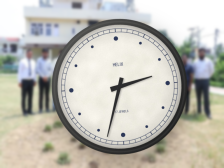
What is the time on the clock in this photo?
2:33
